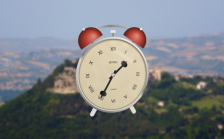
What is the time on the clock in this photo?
1:35
